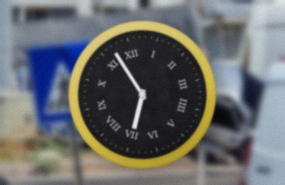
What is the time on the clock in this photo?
6:57
